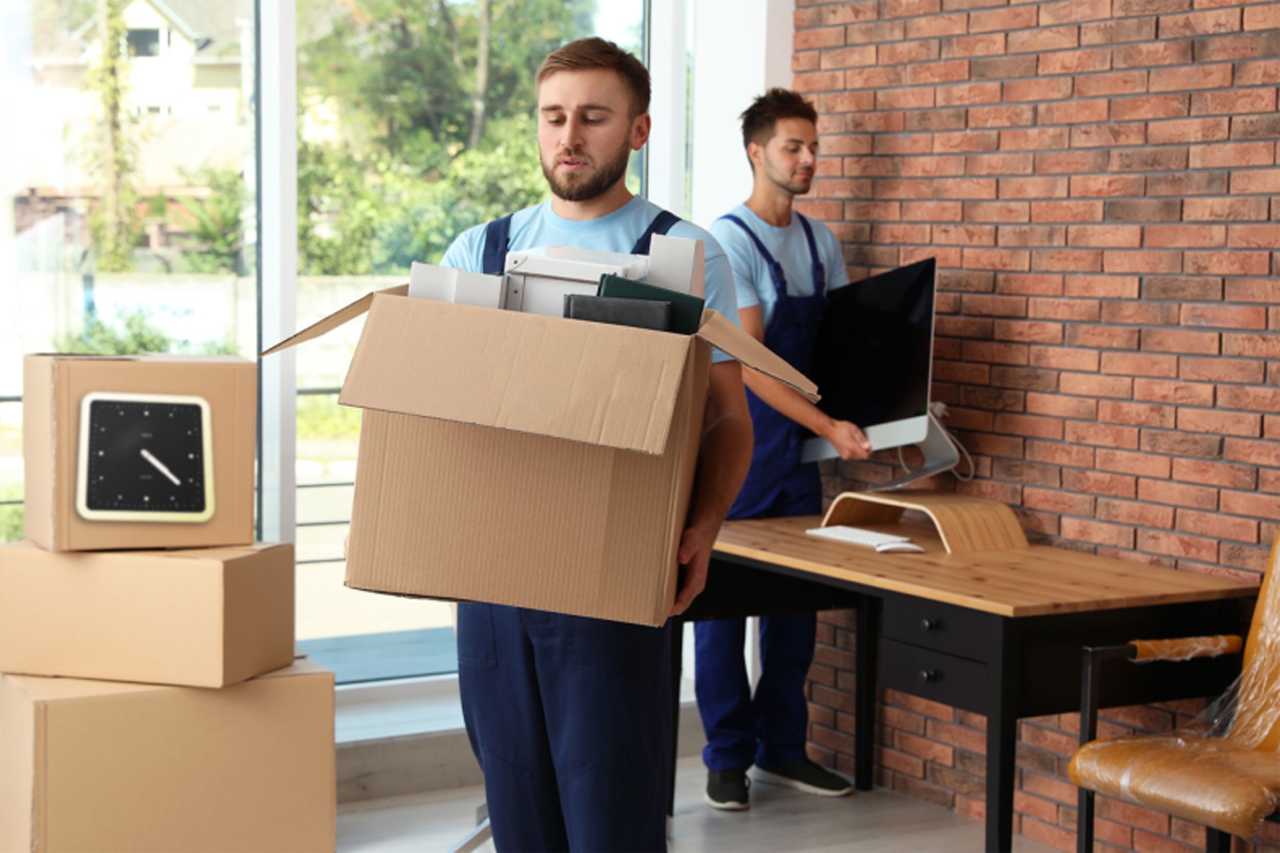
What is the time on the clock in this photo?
4:22
